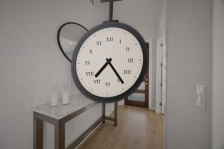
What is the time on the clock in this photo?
7:24
